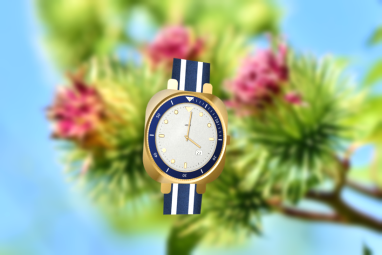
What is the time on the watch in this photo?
4:01
